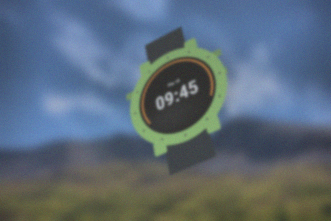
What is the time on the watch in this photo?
9:45
